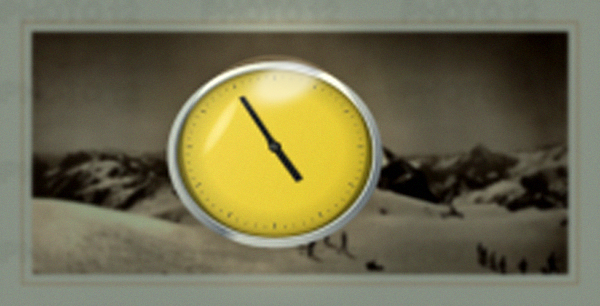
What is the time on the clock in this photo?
4:55
